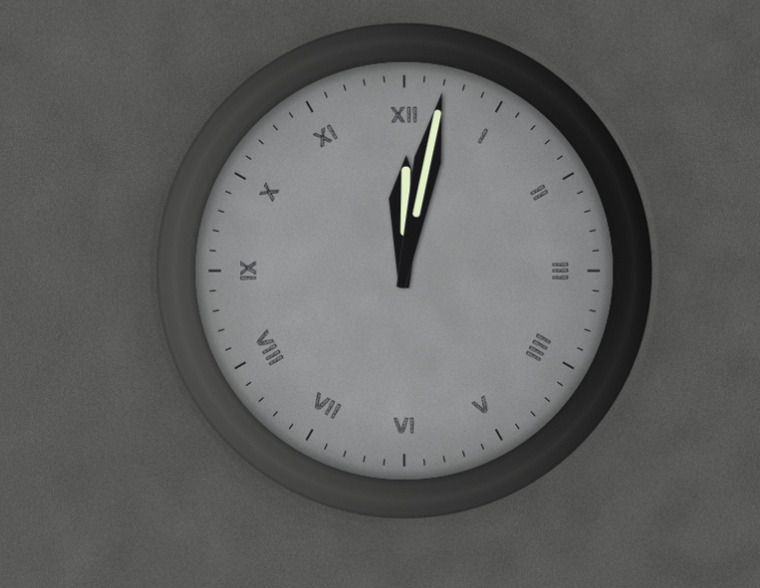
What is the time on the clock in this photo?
12:02
